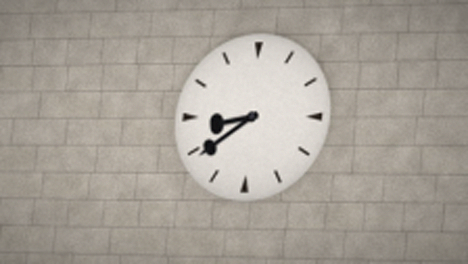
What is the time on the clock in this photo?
8:39
